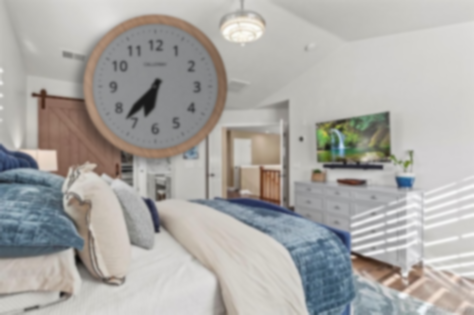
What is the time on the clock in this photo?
6:37
